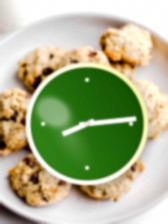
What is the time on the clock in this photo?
8:14
